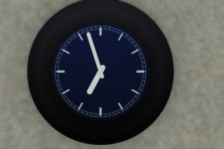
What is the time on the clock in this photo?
6:57
